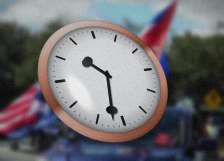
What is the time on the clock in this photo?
10:32
